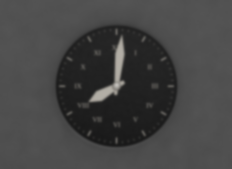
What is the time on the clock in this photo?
8:01
